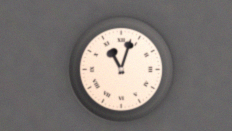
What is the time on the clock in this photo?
11:03
